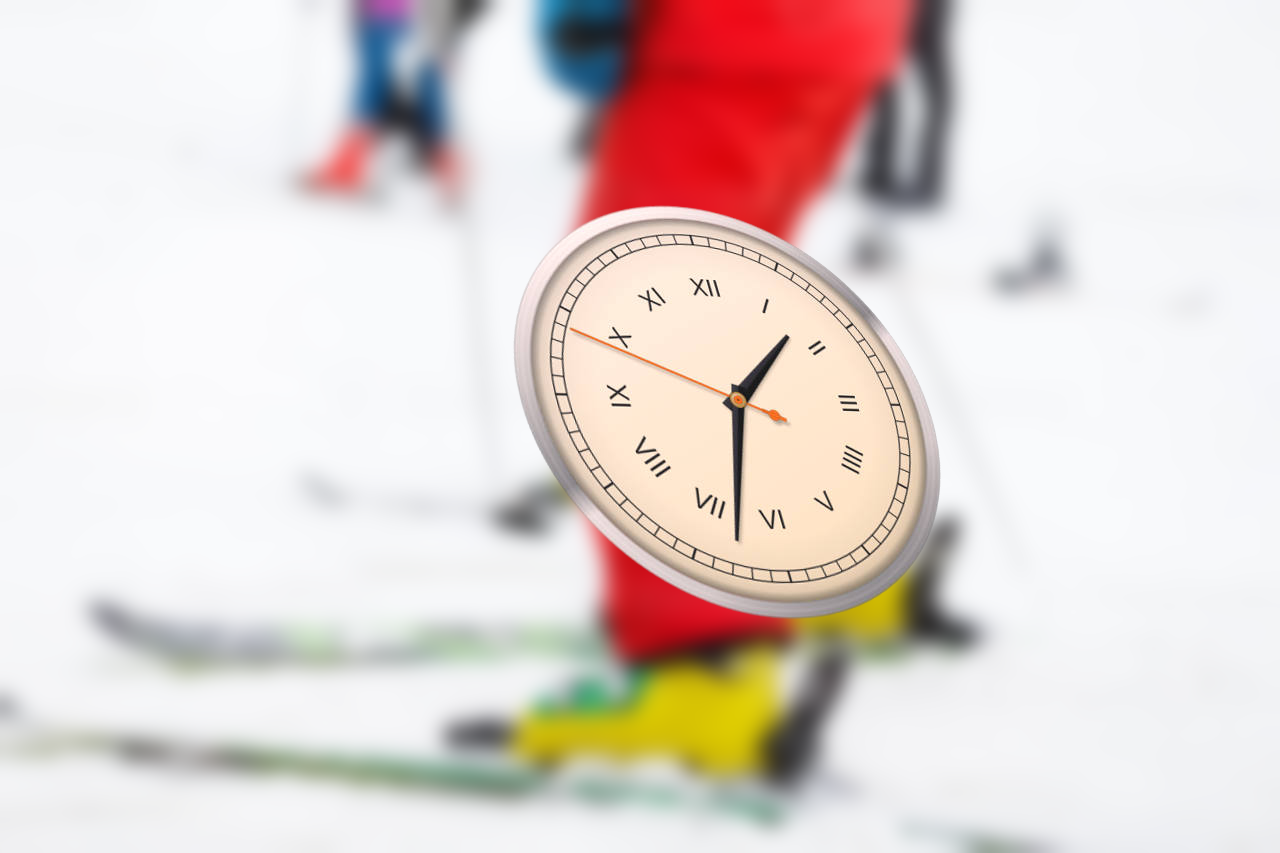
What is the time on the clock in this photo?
1:32:49
